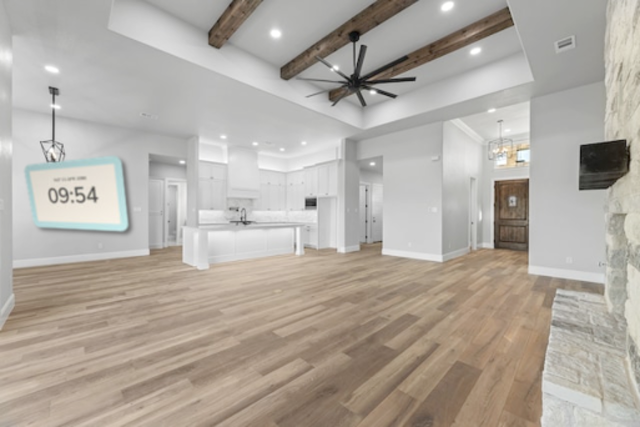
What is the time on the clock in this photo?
9:54
